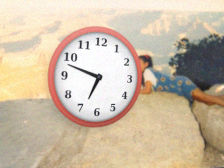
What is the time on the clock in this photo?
6:48
